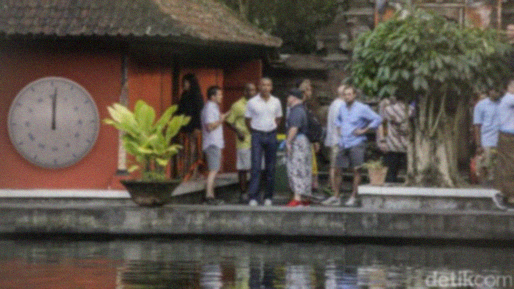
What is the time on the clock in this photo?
12:01
